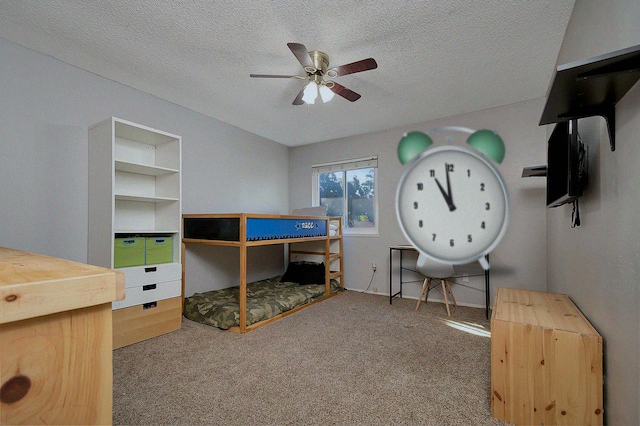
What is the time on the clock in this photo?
10:59
